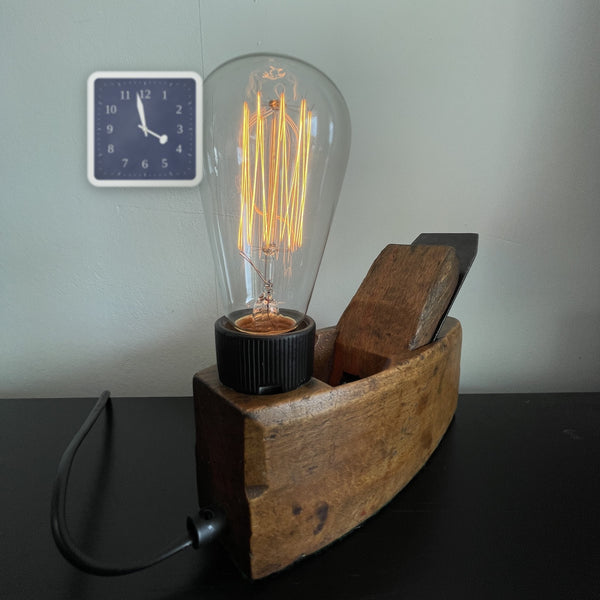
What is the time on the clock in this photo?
3:58
